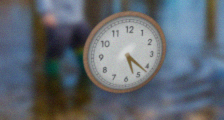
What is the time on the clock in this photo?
5:22
